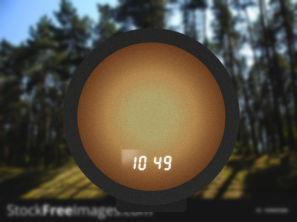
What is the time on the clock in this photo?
10:49
